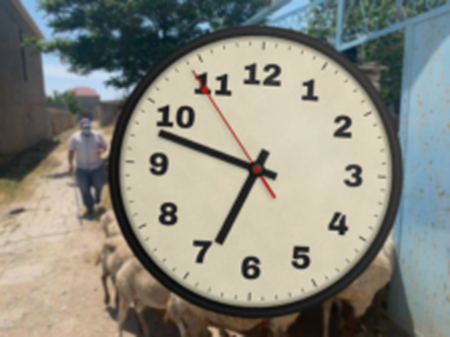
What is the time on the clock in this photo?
6:47:54
